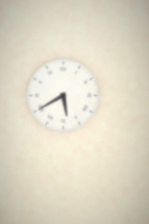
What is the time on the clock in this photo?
5:40
